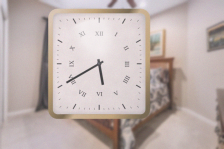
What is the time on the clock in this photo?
5:40
